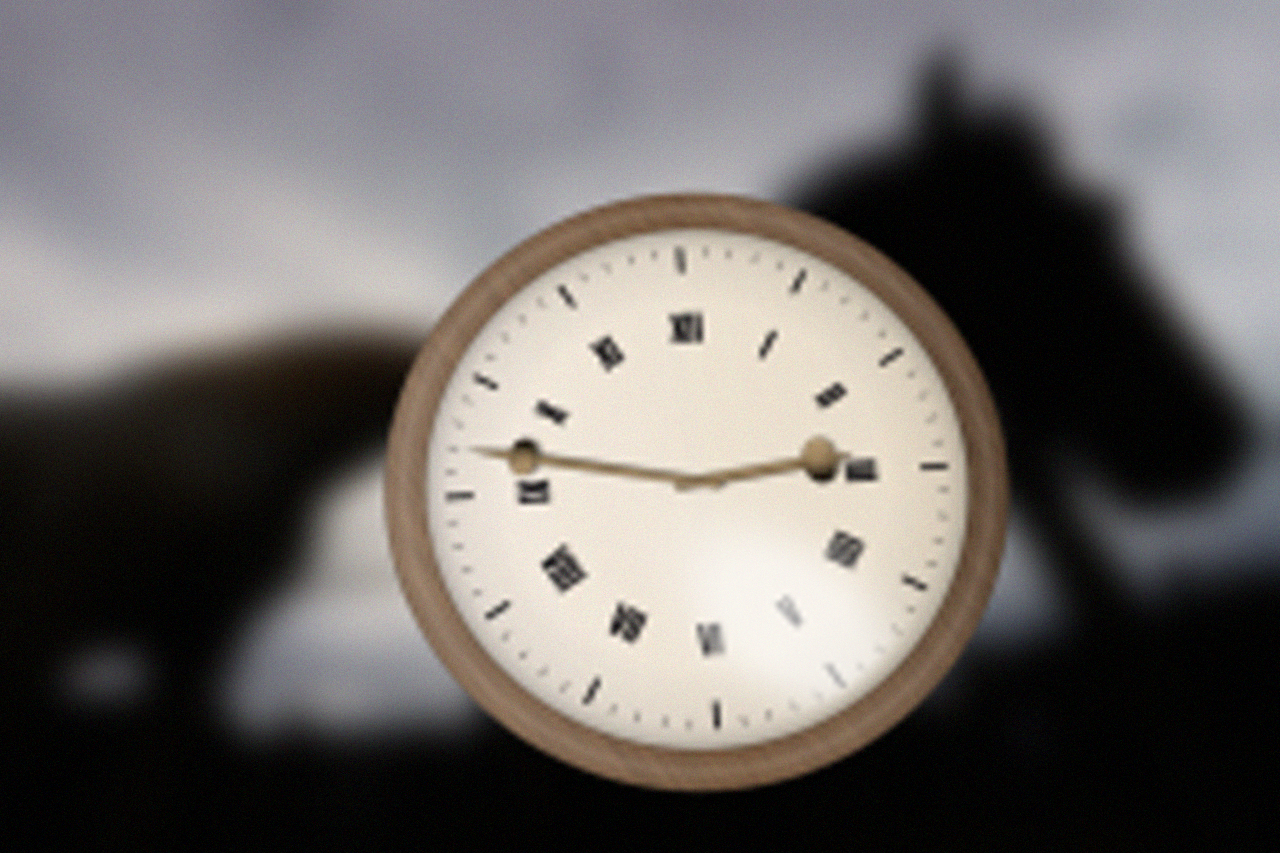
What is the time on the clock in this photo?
2:47
